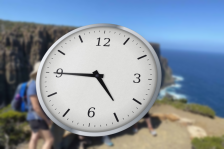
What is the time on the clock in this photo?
4:45
